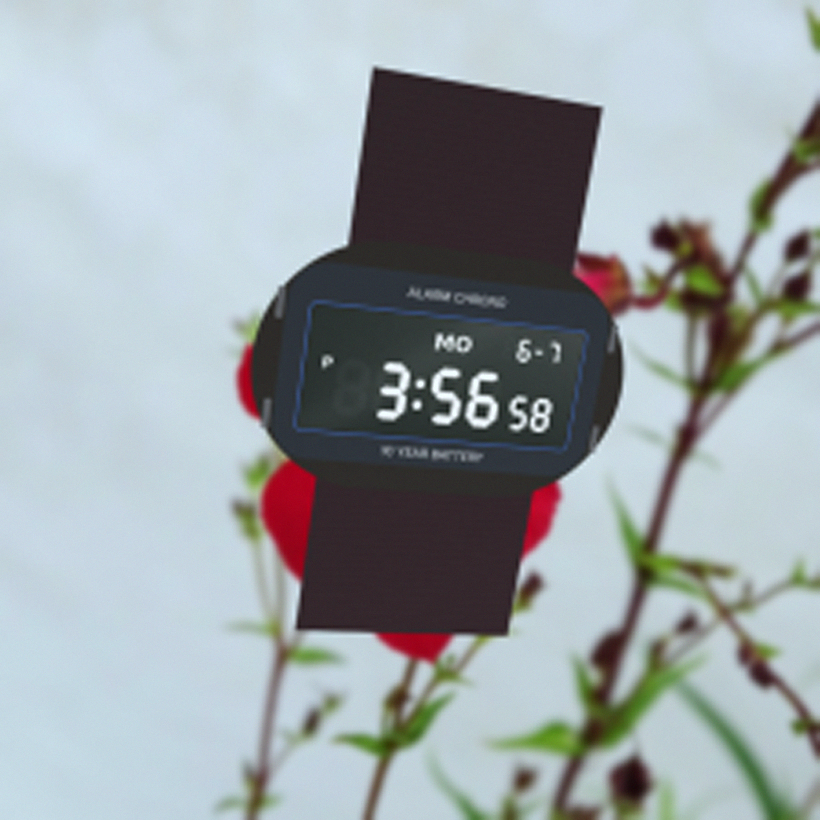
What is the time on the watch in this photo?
3:56:58
